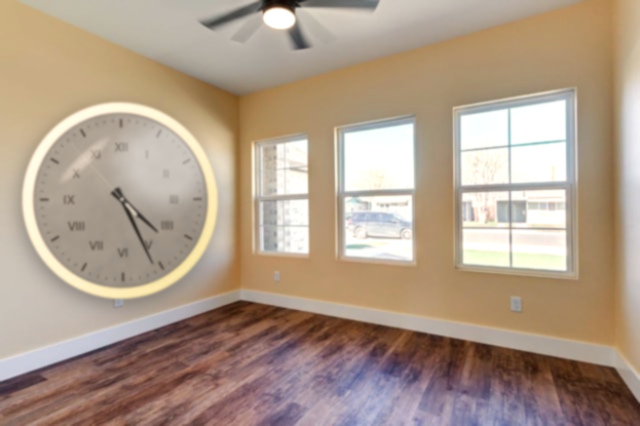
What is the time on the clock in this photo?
4:25:53
